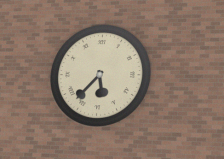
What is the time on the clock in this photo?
5:37
